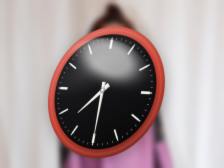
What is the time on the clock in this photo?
7:30
